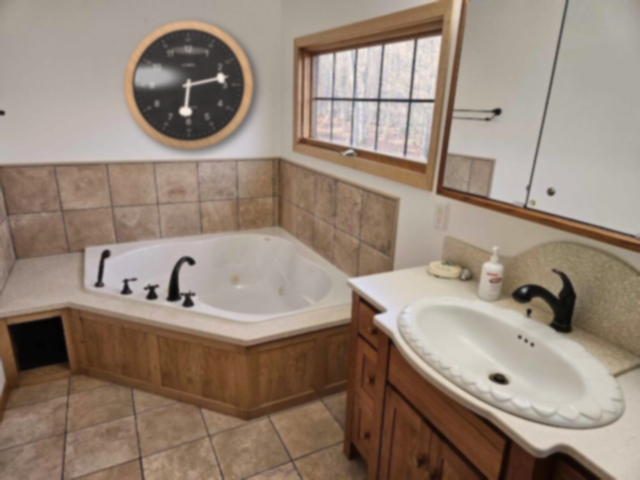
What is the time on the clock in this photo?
6:13
